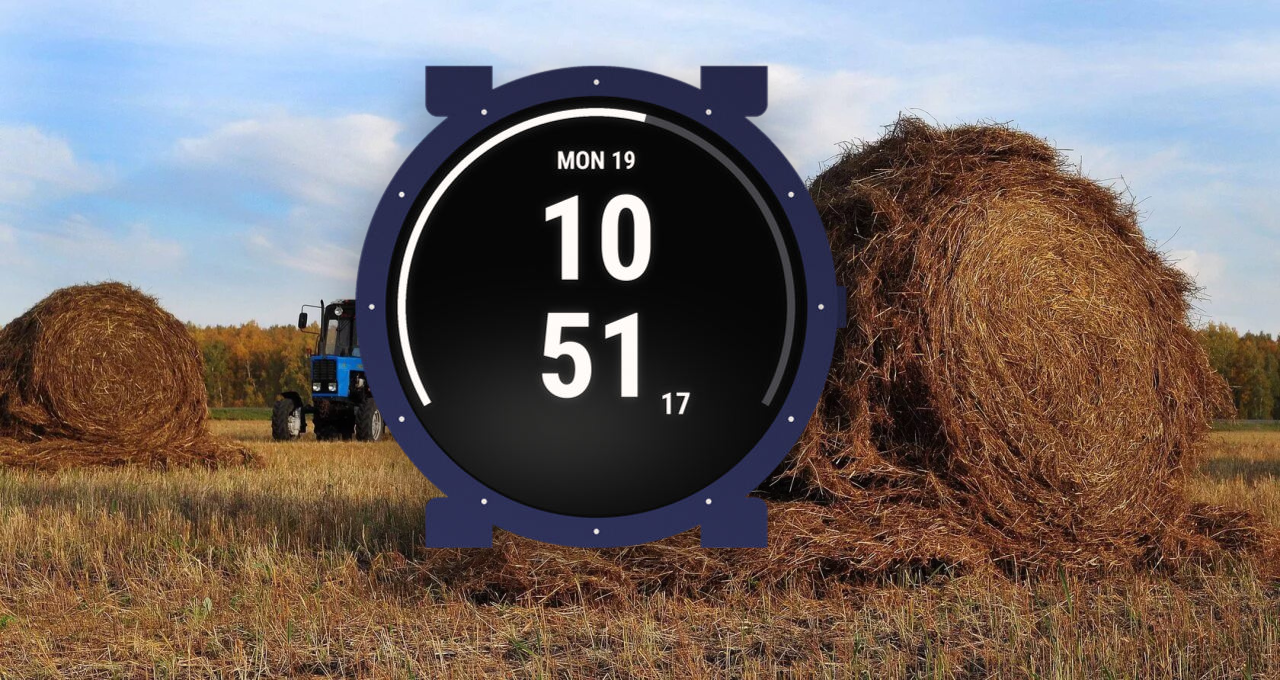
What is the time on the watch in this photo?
10:51:17
